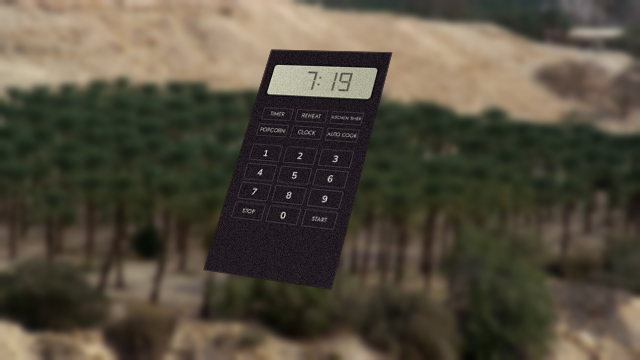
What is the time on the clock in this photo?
7:19
